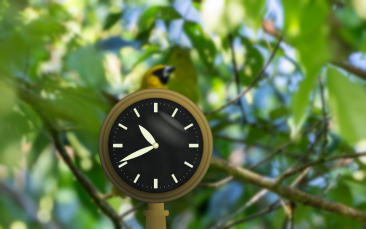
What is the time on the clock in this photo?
10:41
